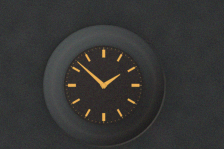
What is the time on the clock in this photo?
1:52
